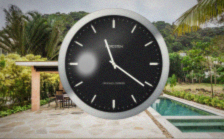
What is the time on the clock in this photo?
11:21
